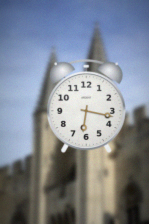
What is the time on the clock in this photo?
6:17
